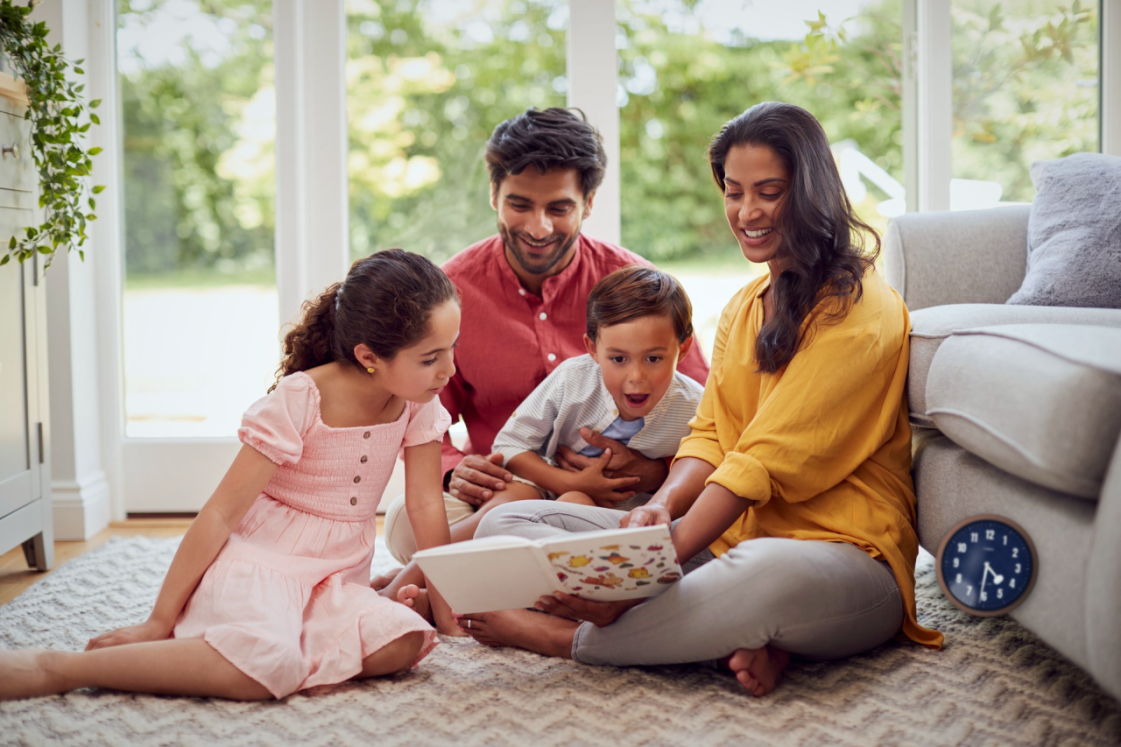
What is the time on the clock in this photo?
4:31
